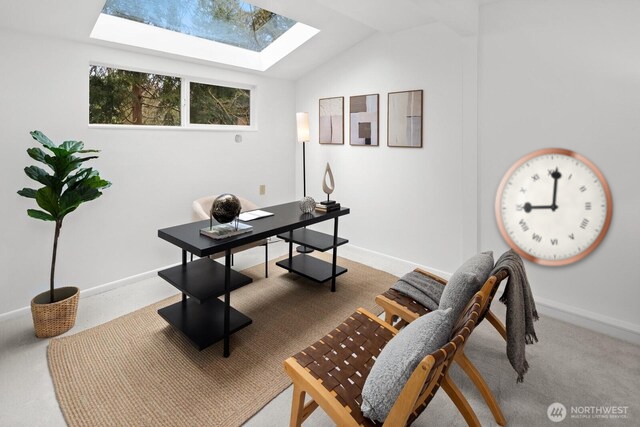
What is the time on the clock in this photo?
9:01
